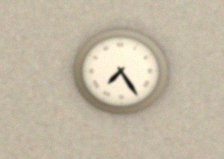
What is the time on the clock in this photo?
7:25
